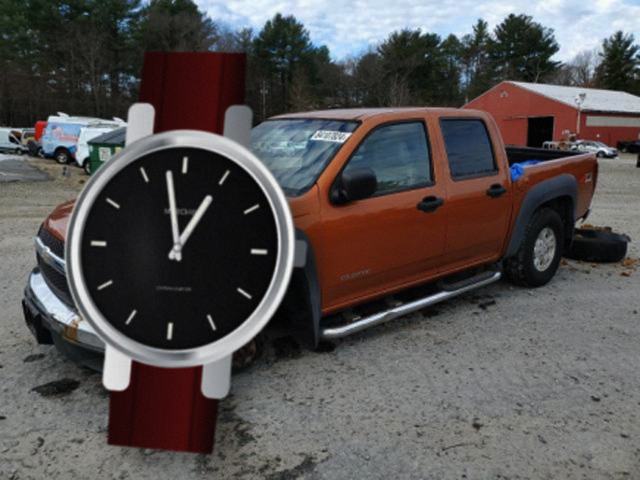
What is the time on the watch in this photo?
12:58
